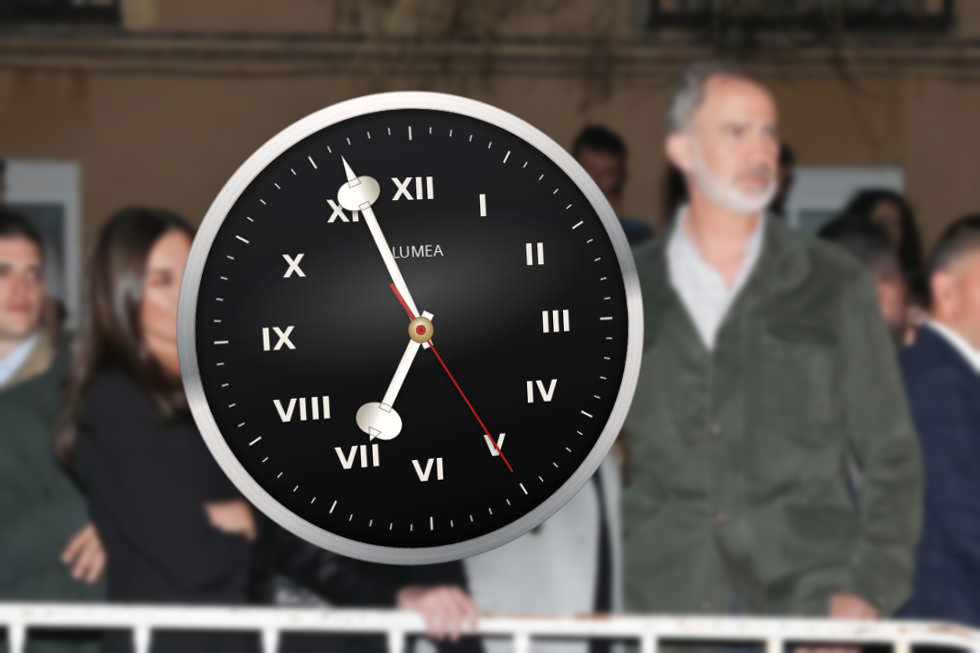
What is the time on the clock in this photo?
6:56:25
